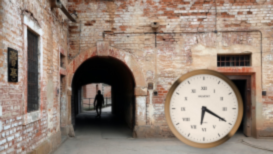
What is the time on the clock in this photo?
6:20
